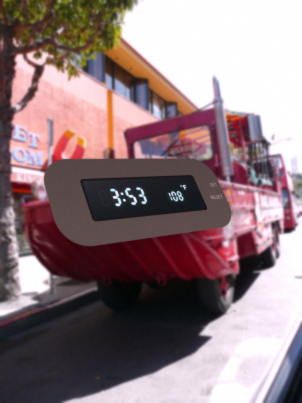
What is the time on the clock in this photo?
3:53
